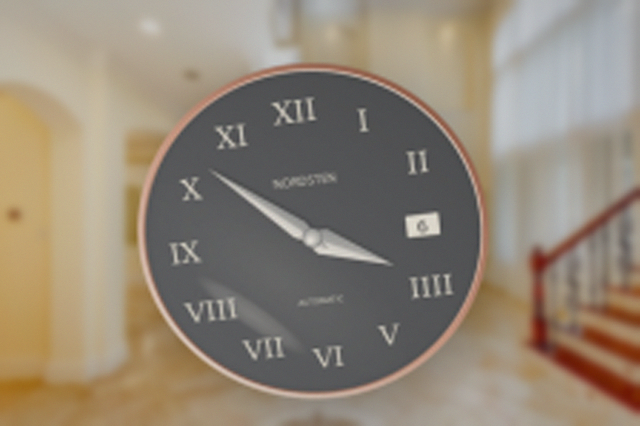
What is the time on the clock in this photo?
3:52
